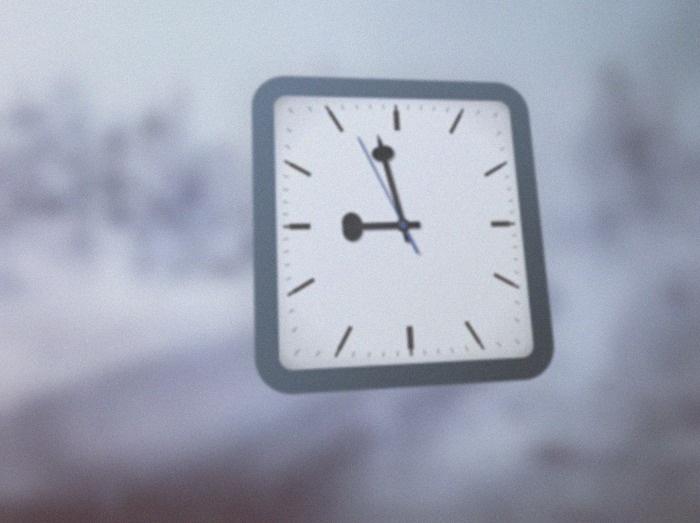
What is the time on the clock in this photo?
8:57:56
